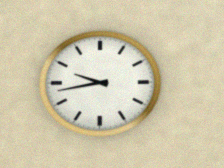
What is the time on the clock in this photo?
9:43
